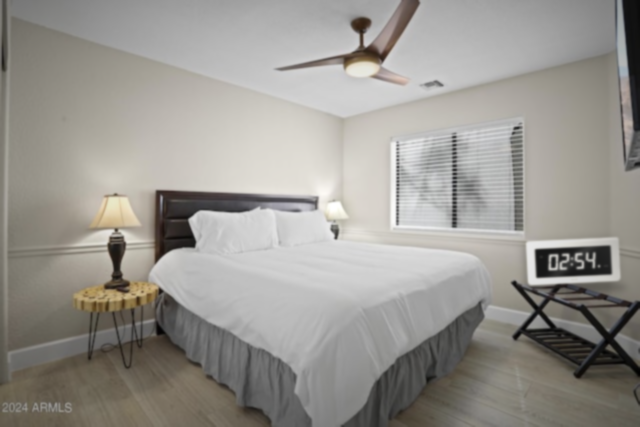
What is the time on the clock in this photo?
2:54
